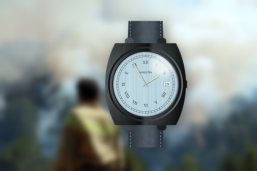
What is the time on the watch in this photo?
1:55
